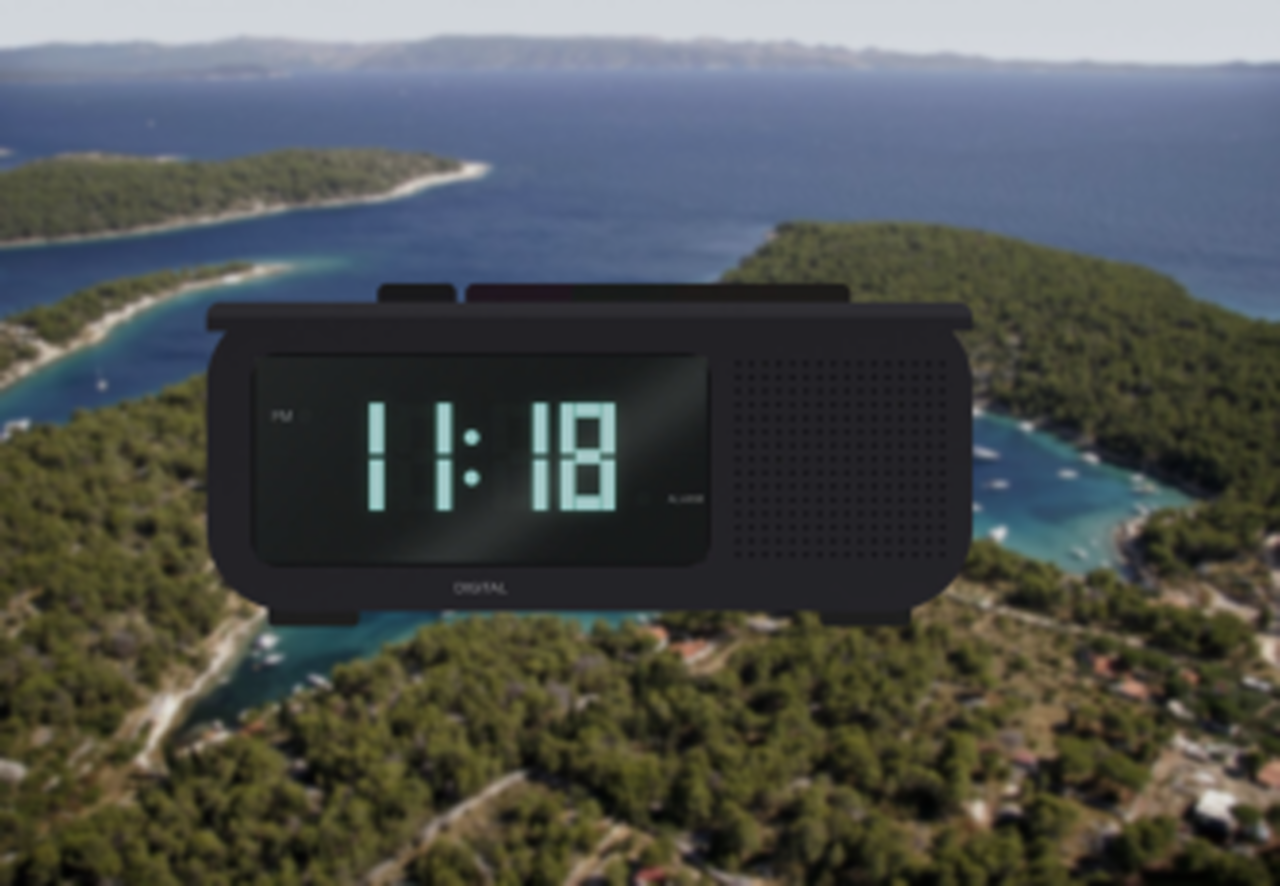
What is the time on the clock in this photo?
11:18
